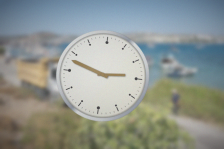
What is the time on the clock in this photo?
2:48
